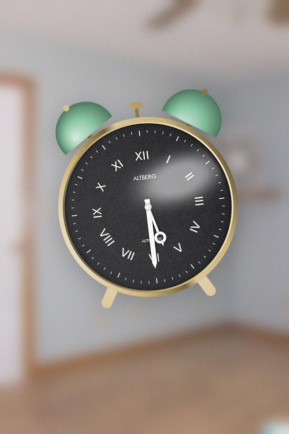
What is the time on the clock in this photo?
5:30
